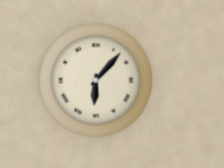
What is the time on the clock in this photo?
6:07
